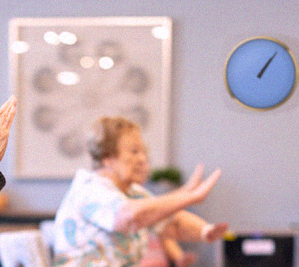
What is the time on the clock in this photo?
1:06
